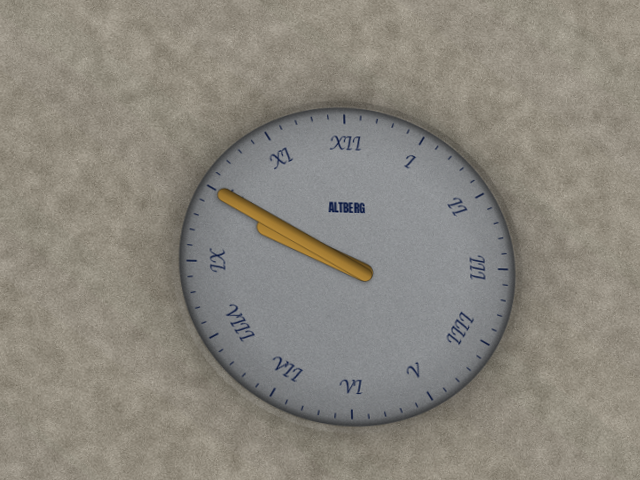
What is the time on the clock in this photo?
9:50
